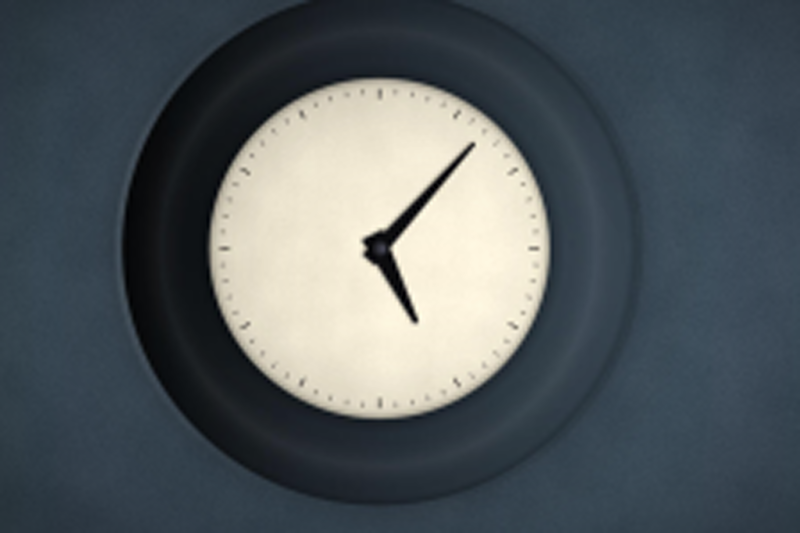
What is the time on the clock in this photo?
5:07
